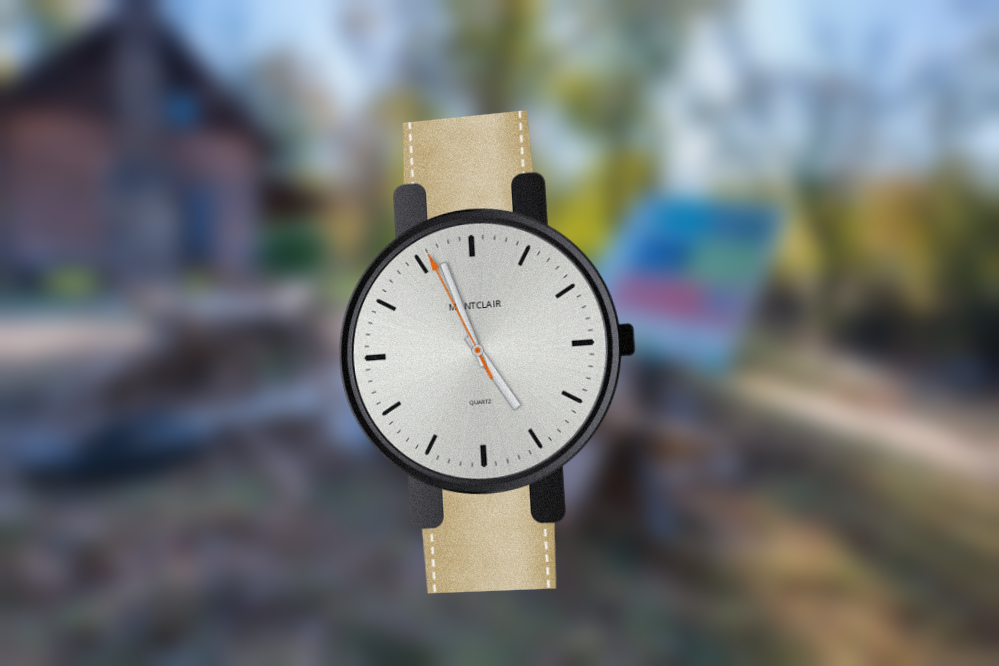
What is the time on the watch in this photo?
4:56:56
